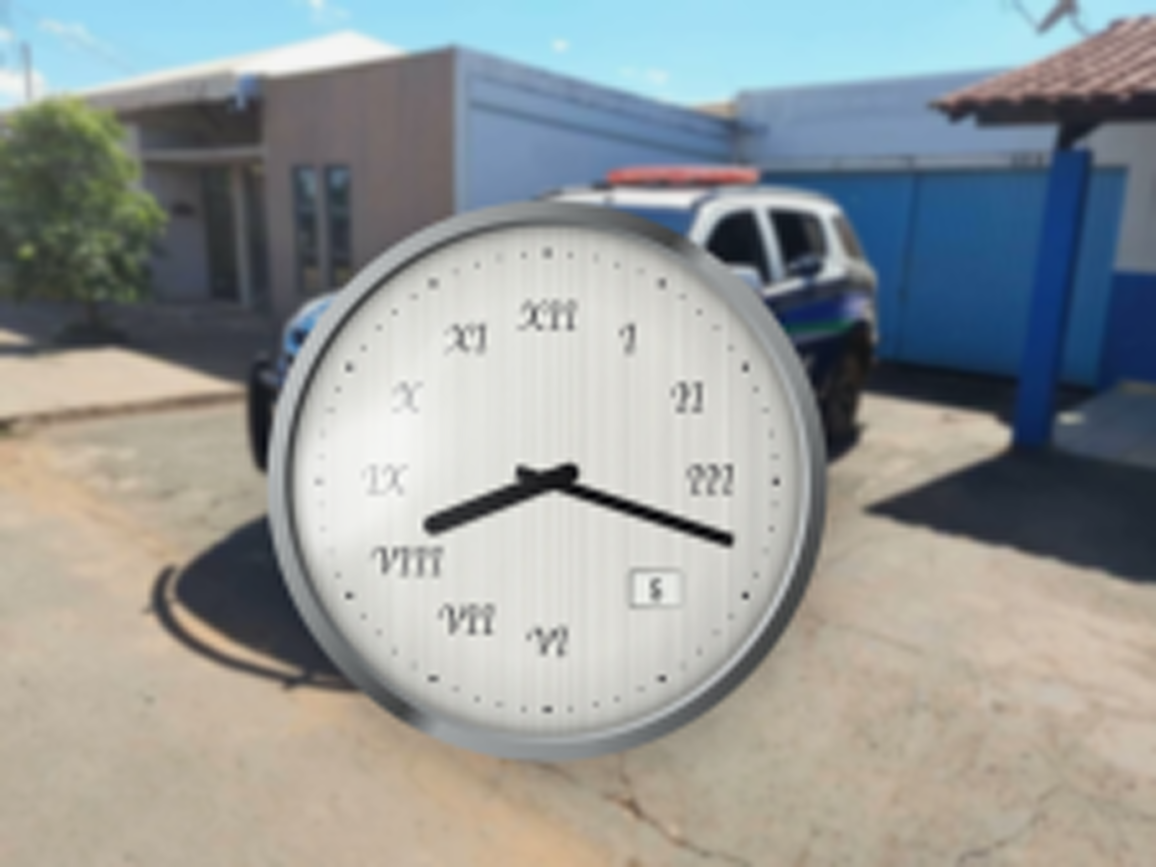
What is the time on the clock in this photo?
8:18
